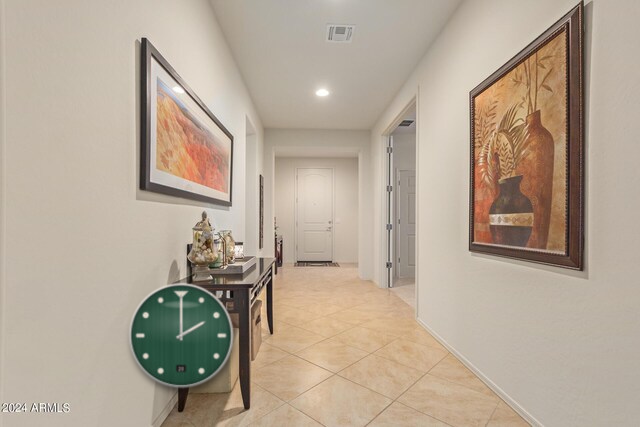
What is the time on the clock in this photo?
2:00
